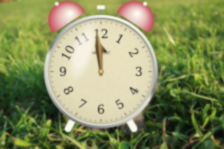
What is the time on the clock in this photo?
11:59
